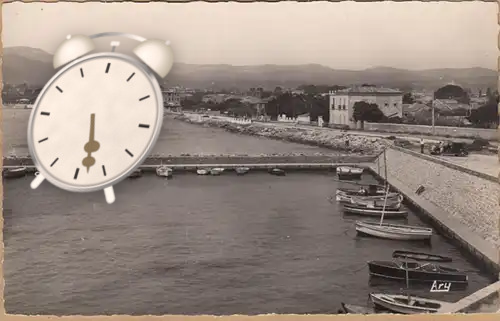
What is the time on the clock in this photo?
5:28
